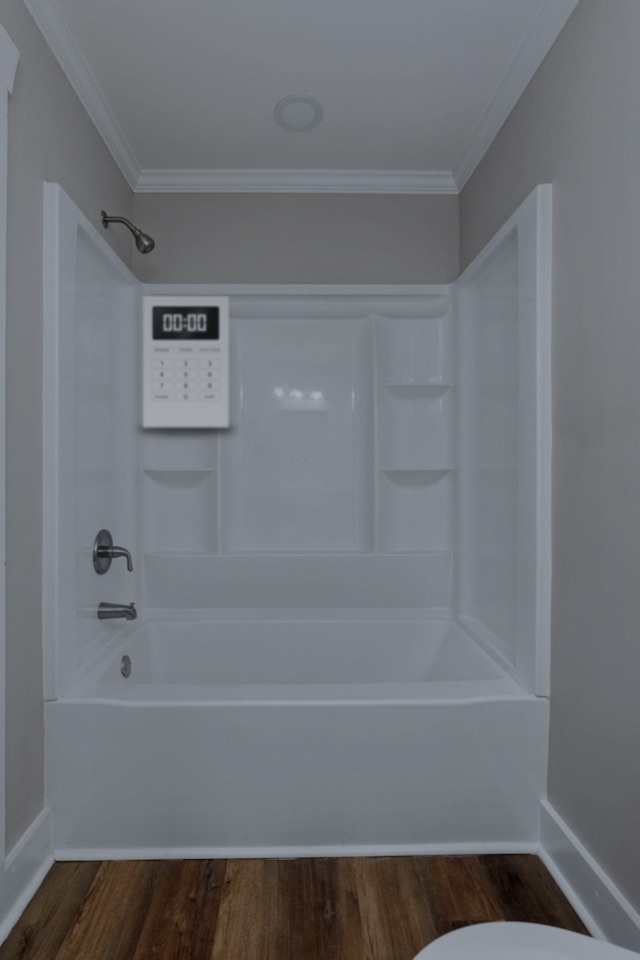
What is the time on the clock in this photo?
0:00
